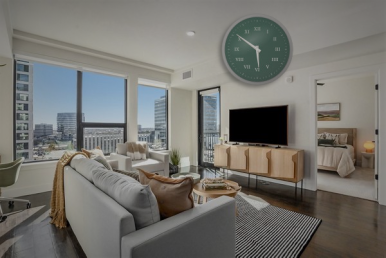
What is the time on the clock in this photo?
5:51
